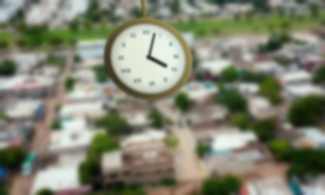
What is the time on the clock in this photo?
4:03
